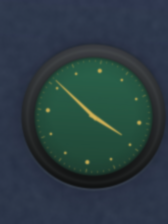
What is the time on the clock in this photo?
3:51
